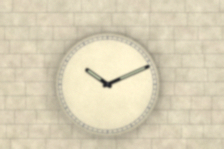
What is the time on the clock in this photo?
10:11
